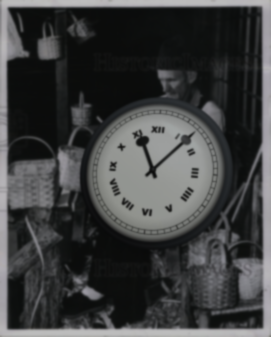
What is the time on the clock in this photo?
11:07
